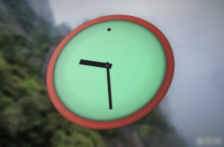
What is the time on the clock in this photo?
9:29
